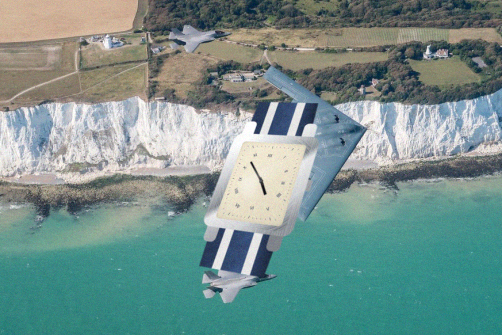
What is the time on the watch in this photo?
4:53
